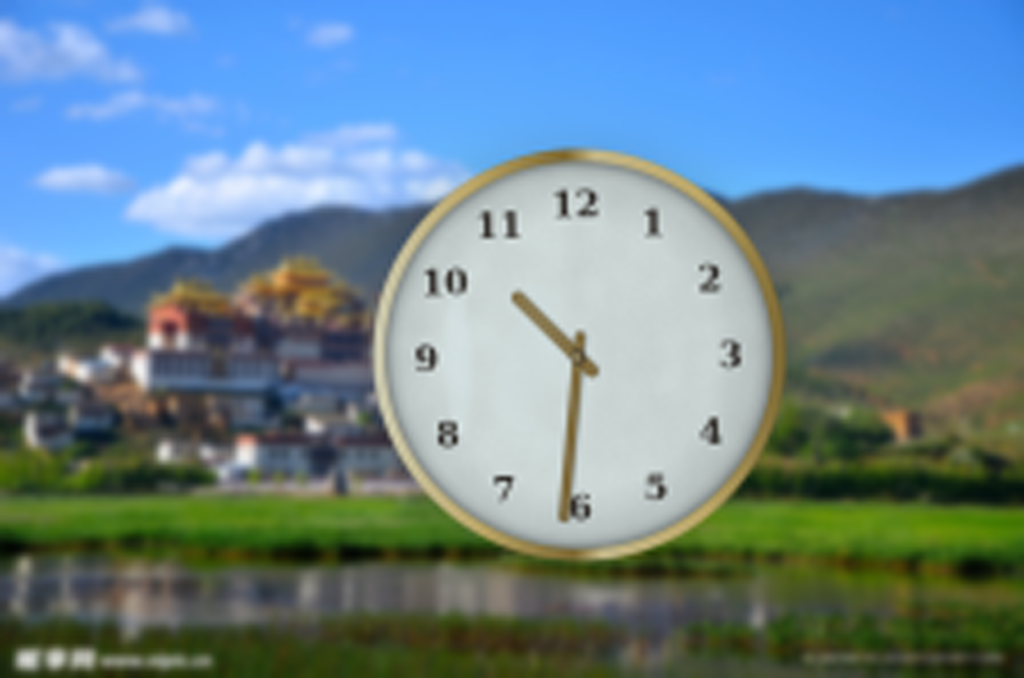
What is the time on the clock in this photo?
10:31
